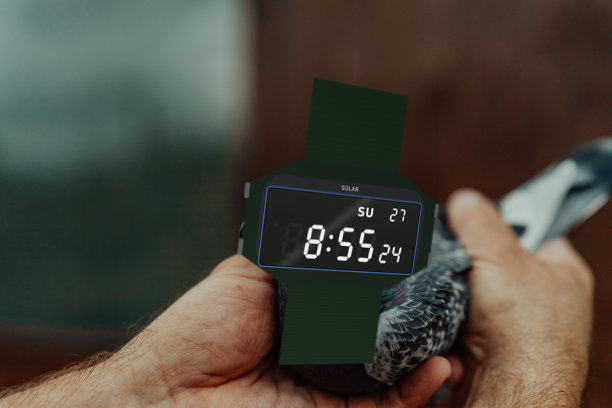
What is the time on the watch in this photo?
8:55:24
